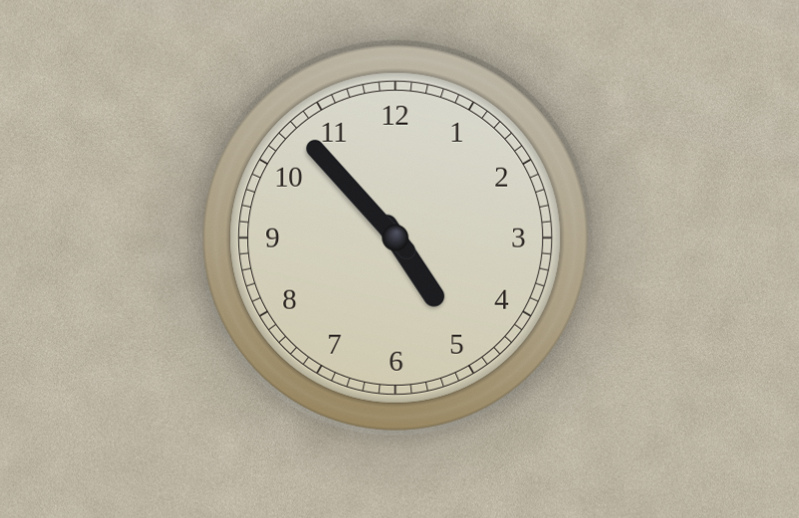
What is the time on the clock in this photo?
4:53
